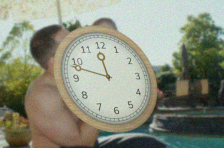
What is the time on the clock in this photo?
11:48
